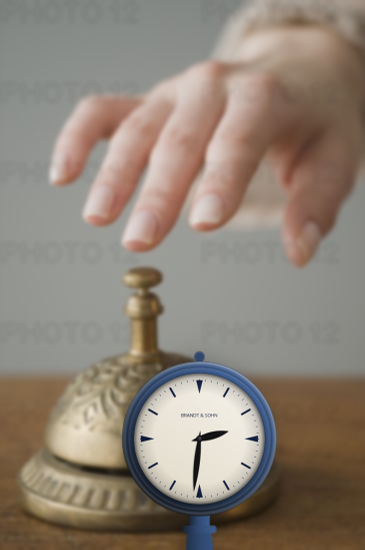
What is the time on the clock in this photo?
2:31
